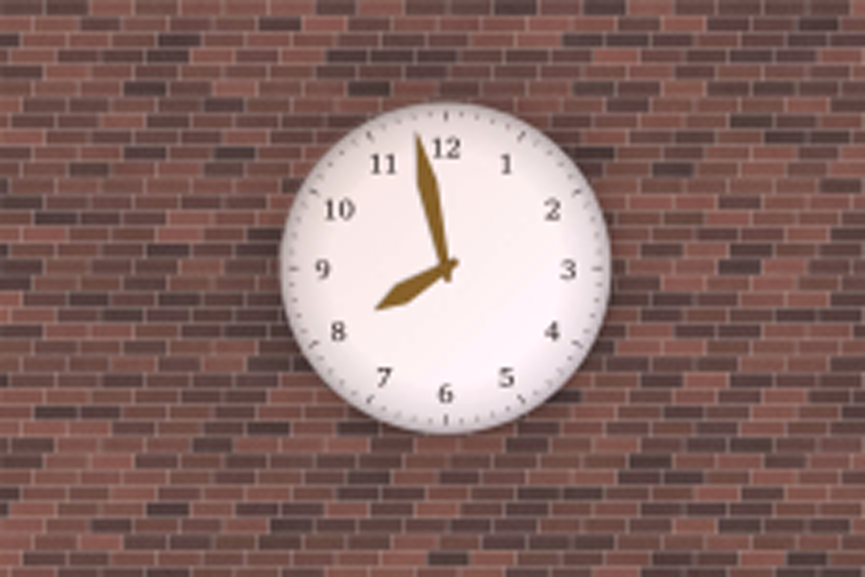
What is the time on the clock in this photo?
7:58
